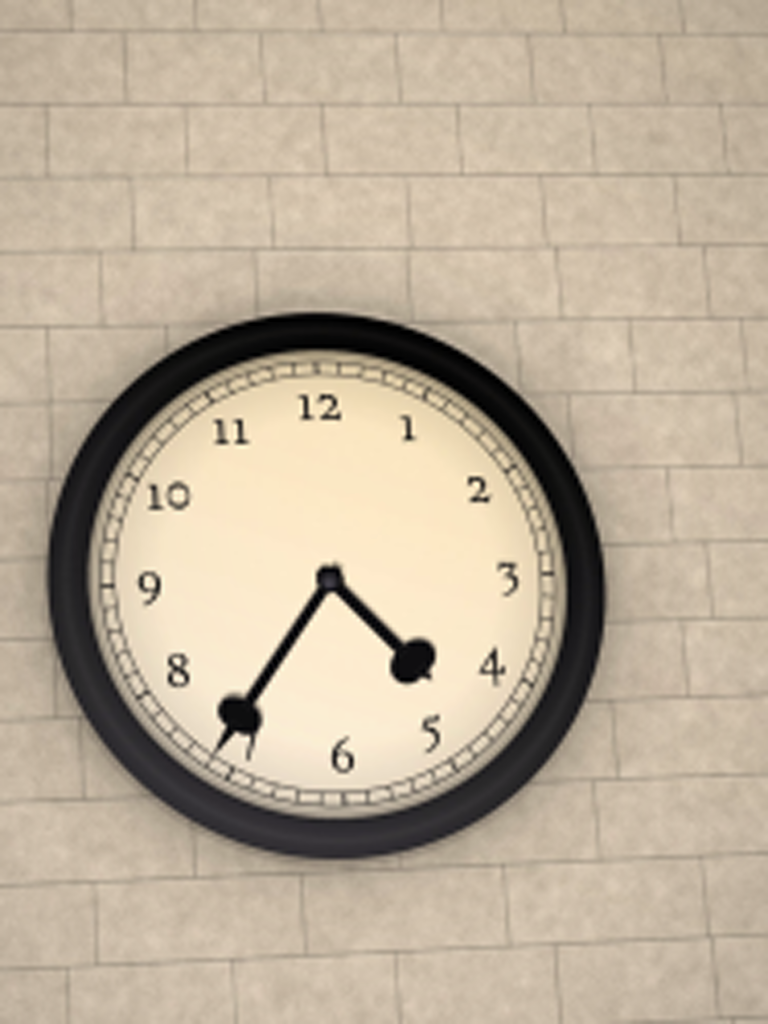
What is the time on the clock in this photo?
4:36
